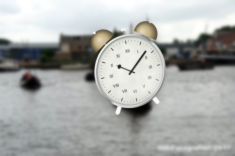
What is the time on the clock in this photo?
10:08
